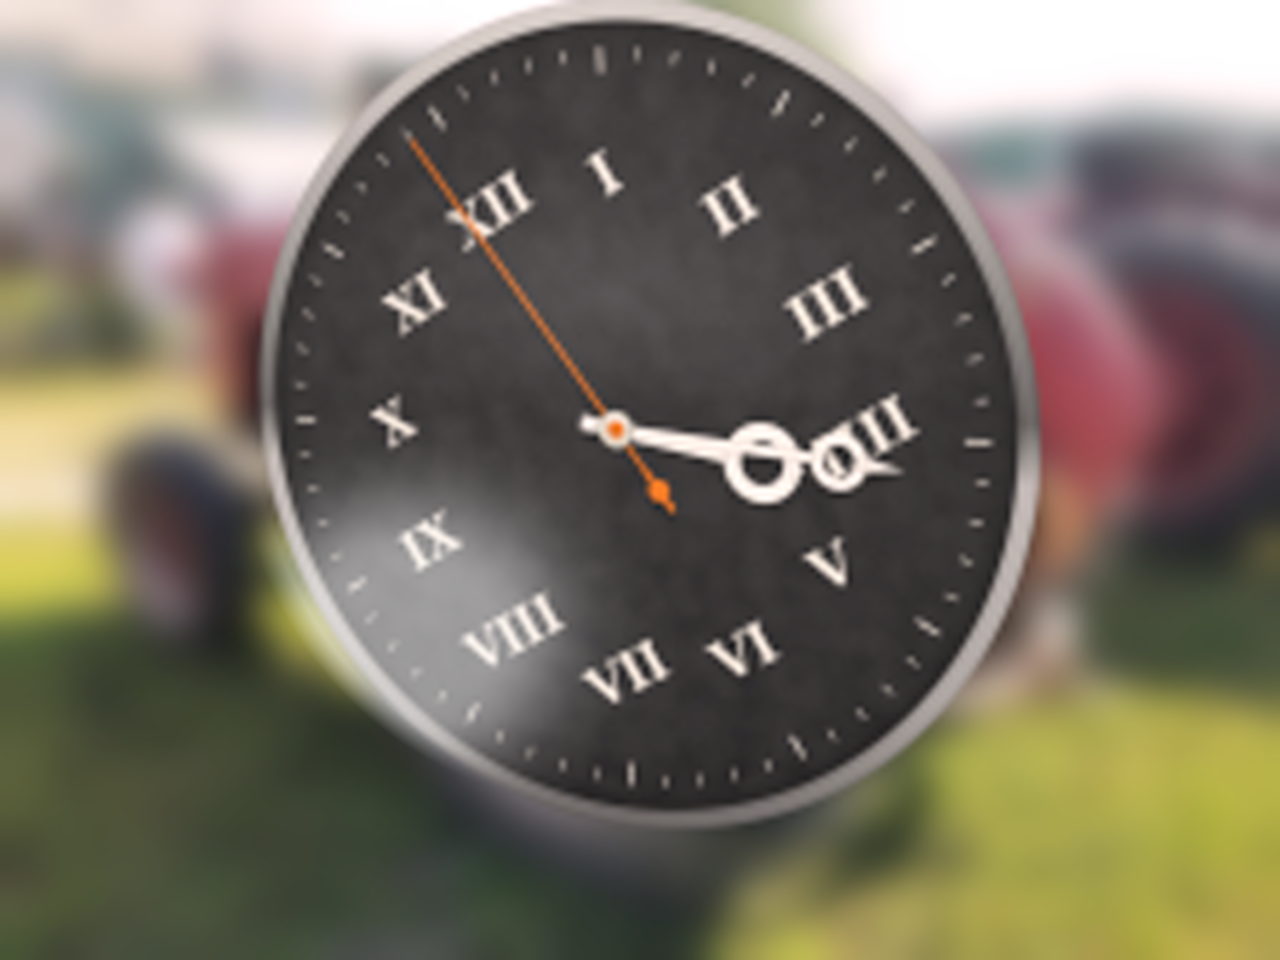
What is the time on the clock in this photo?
4:20:59
